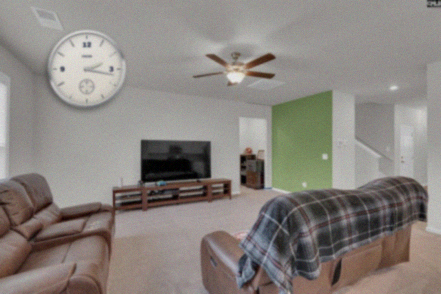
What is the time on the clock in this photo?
2:17
